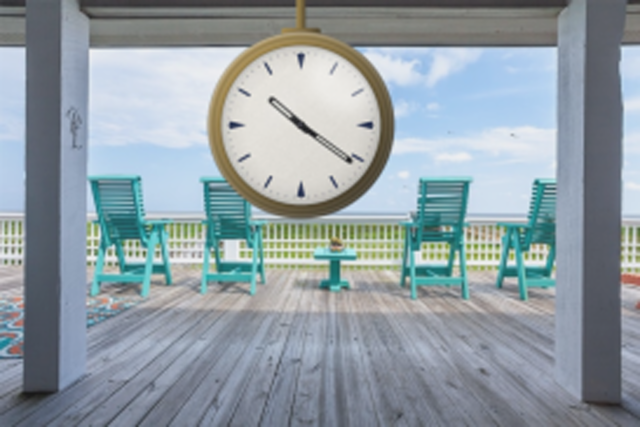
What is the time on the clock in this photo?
10:21
